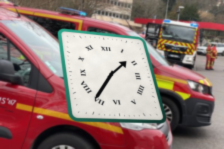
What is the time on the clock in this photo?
1:36
